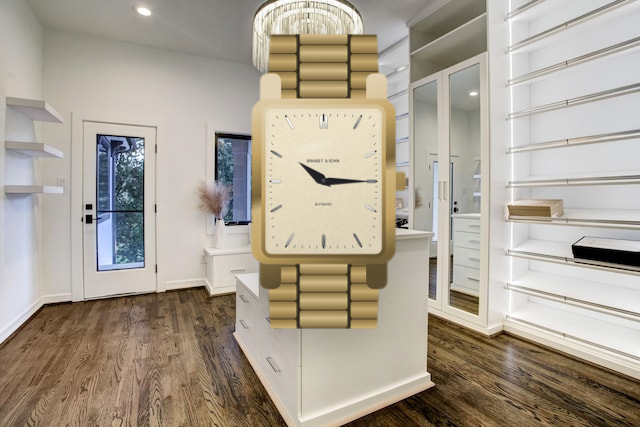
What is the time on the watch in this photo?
10:15
